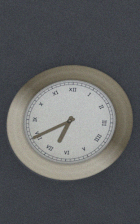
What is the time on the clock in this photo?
6:40
